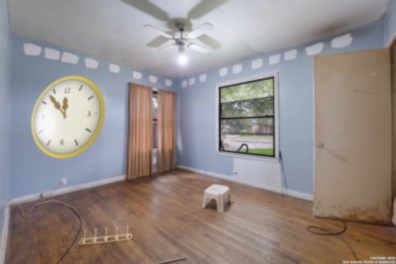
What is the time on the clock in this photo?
11:53
